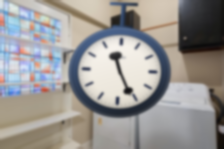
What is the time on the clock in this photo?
11:26
